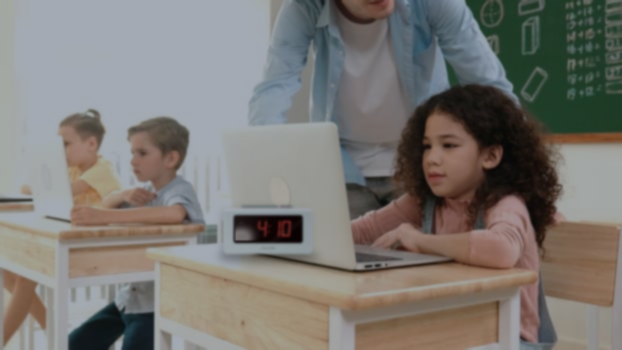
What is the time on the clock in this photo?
4:10
